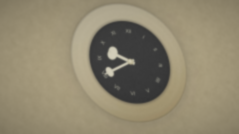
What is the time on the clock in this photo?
9:40
